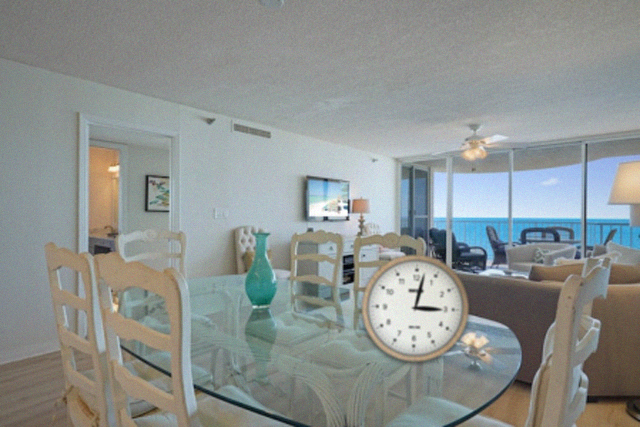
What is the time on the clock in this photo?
3:02
